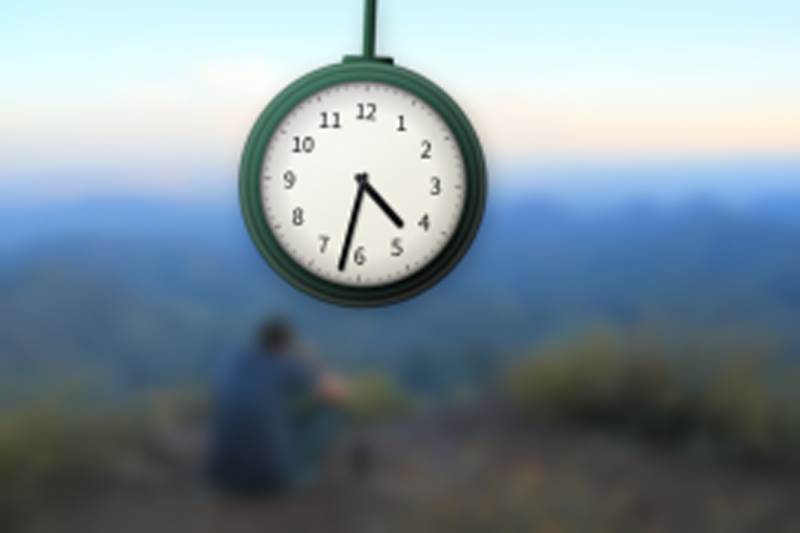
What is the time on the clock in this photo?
4:32
